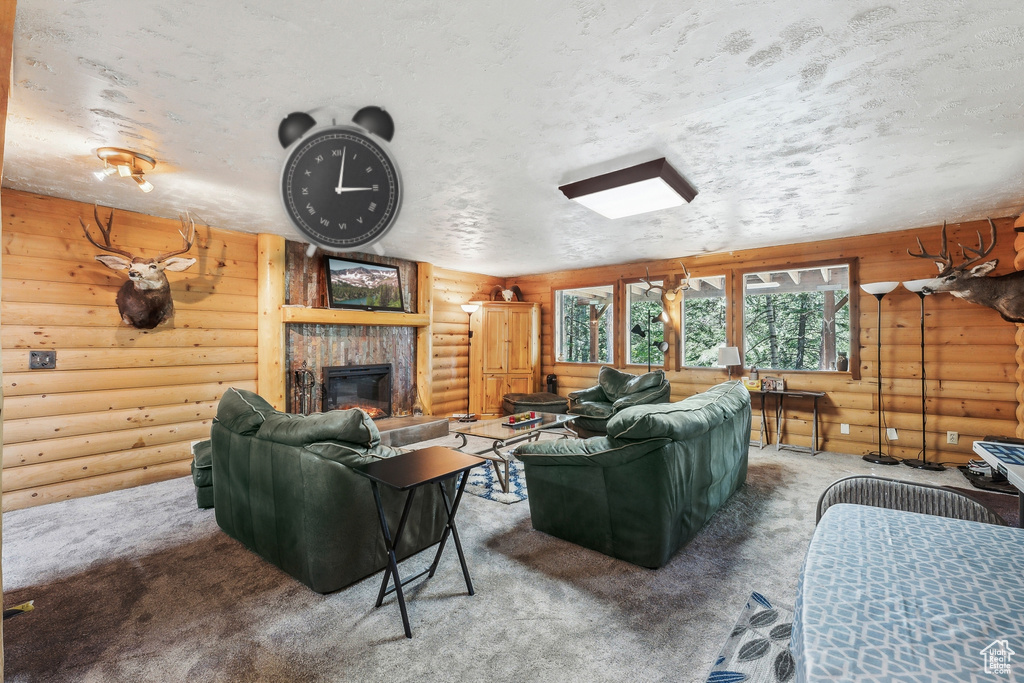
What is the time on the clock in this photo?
3:02
